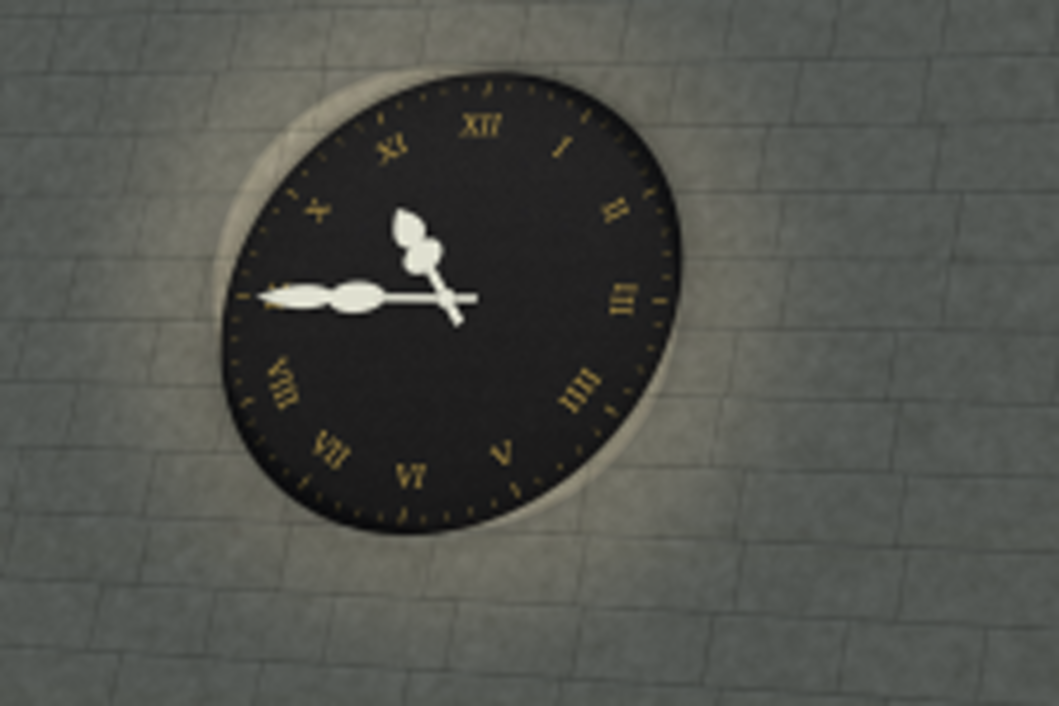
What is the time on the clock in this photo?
10:45
